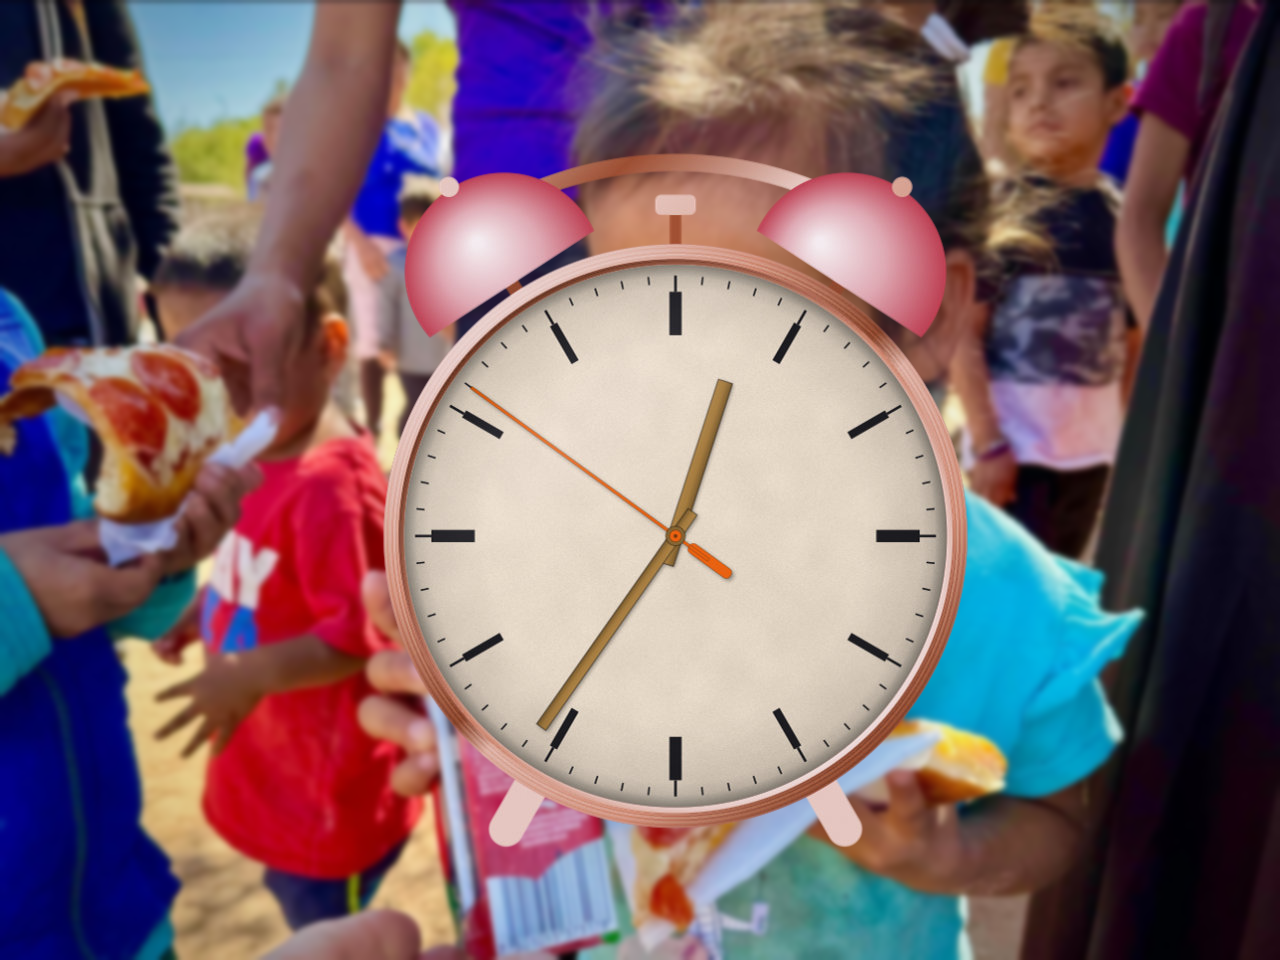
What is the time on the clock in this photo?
12:35:51
